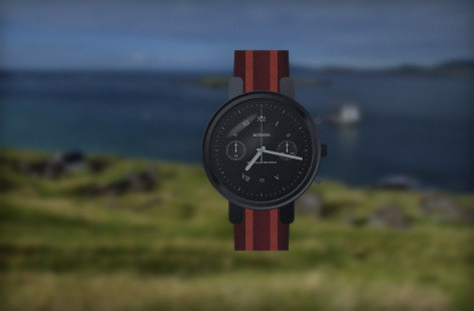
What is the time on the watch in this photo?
7:17
